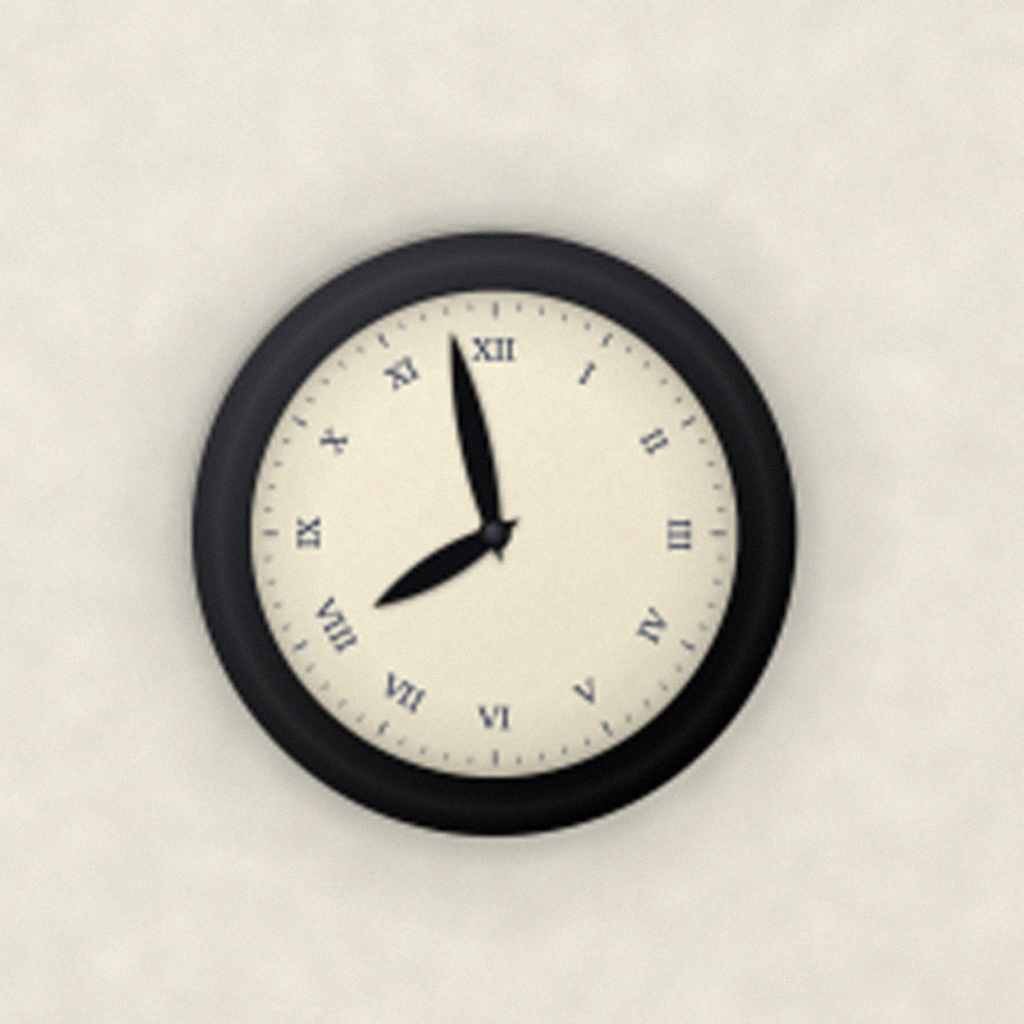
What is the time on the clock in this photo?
7:58
